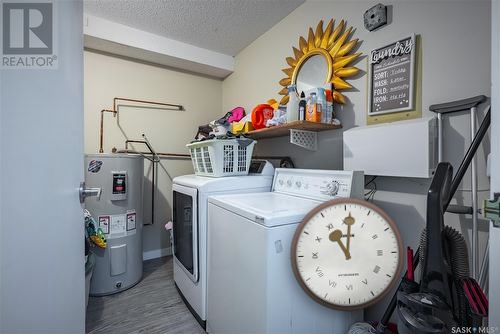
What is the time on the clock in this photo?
11:01
